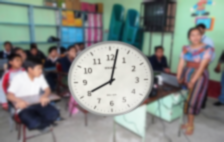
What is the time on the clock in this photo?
8:02
